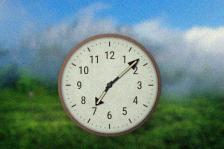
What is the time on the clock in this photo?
7:08
